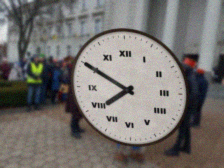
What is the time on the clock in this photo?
7:50
